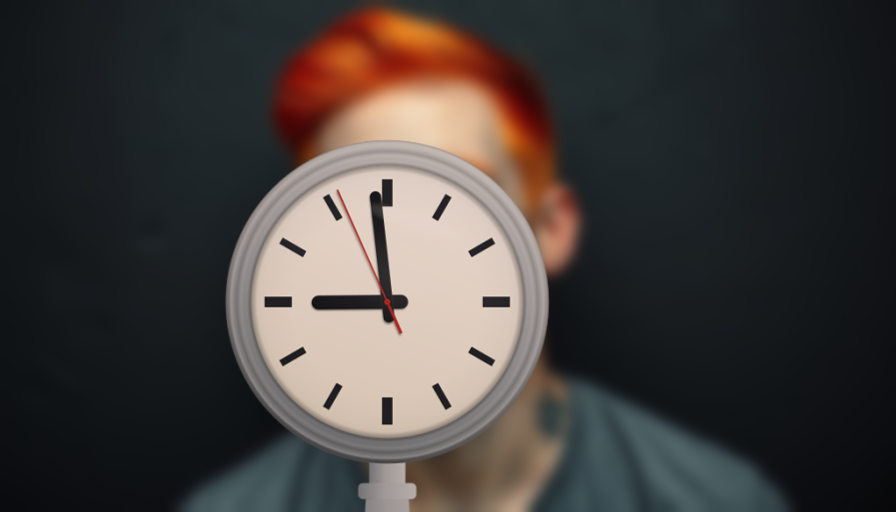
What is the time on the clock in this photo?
8:58:56
